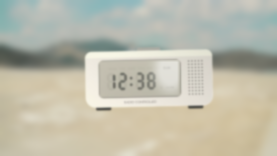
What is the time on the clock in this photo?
12:38
